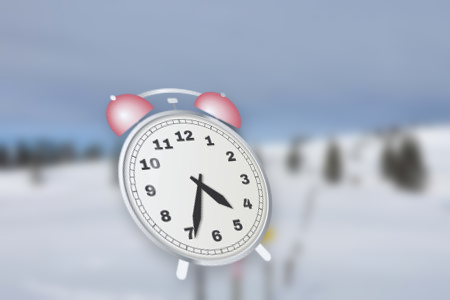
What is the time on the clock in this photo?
4:34
